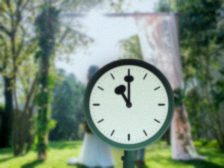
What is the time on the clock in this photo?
11:00
